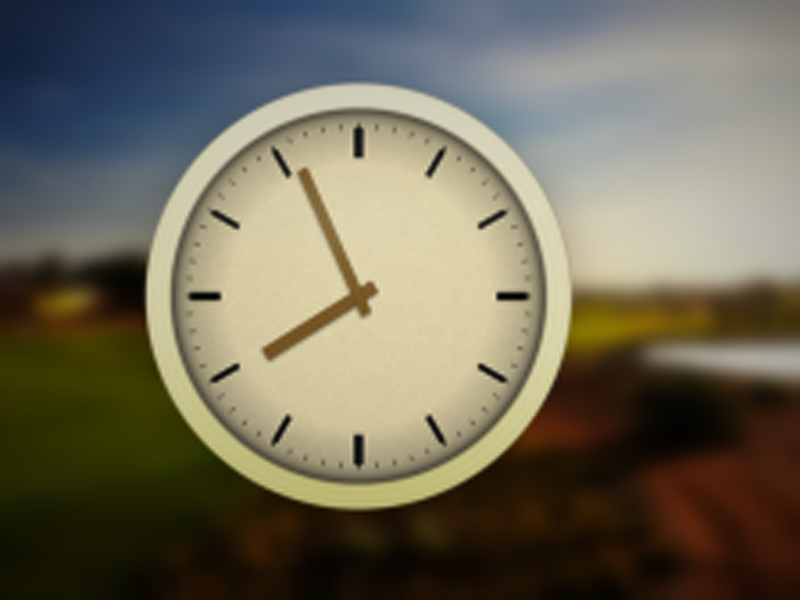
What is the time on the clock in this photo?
7:56
